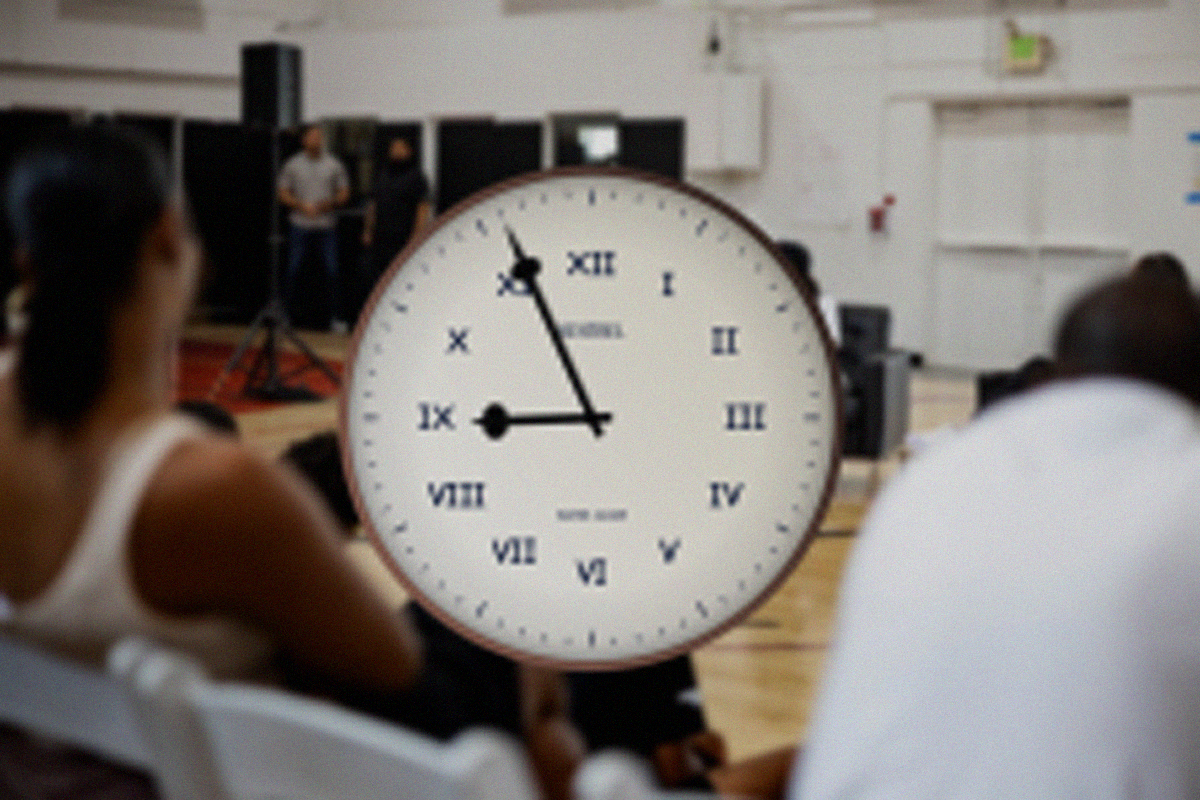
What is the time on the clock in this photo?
8:56
